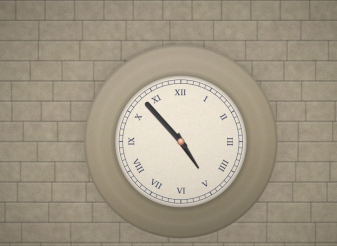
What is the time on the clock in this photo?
4:53
